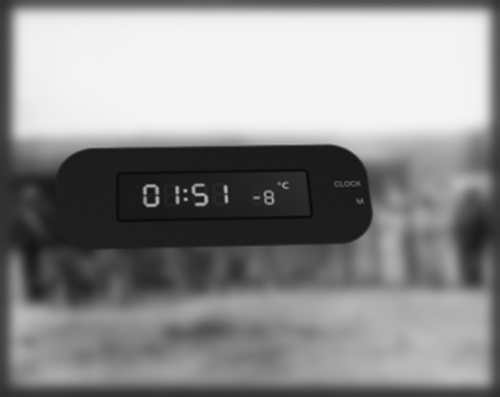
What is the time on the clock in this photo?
1:51
